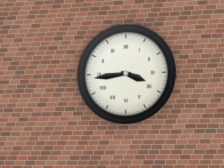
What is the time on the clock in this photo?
3:44
